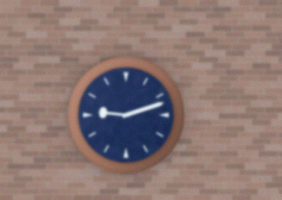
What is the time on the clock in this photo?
9:12
